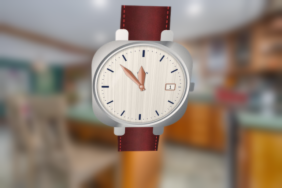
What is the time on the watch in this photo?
11:53
